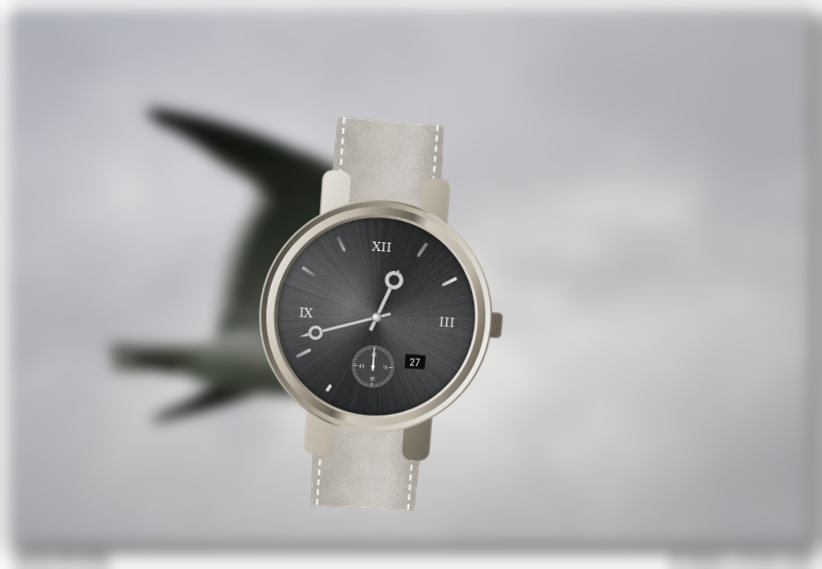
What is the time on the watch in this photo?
12:42
